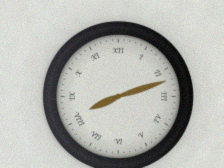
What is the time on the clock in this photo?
8:12
